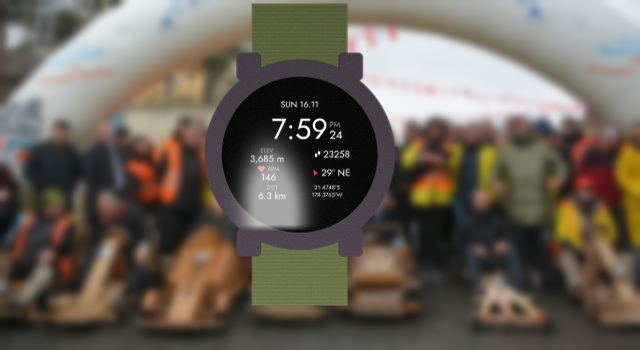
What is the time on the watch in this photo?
7:59:24
